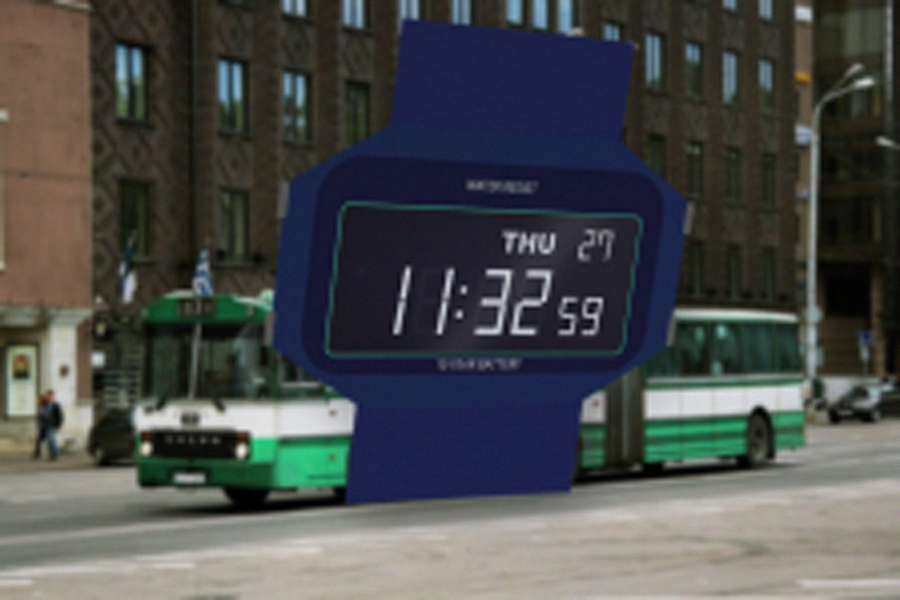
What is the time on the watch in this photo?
11:32:59
